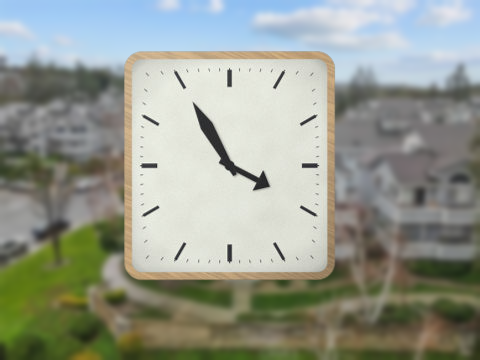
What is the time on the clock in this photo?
3:55
